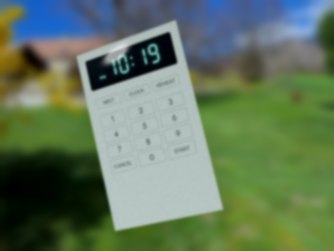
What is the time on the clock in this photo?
10:19
